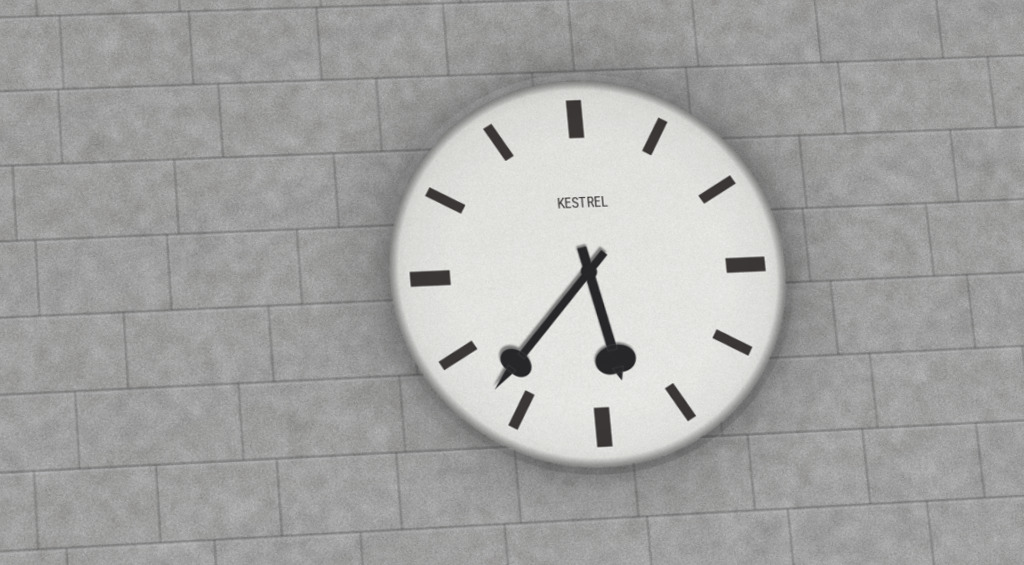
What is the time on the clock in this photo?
5:37
